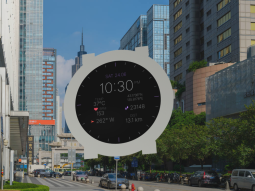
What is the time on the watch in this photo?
10:30
